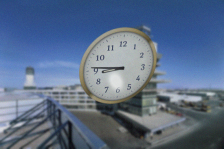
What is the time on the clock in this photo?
8:46
